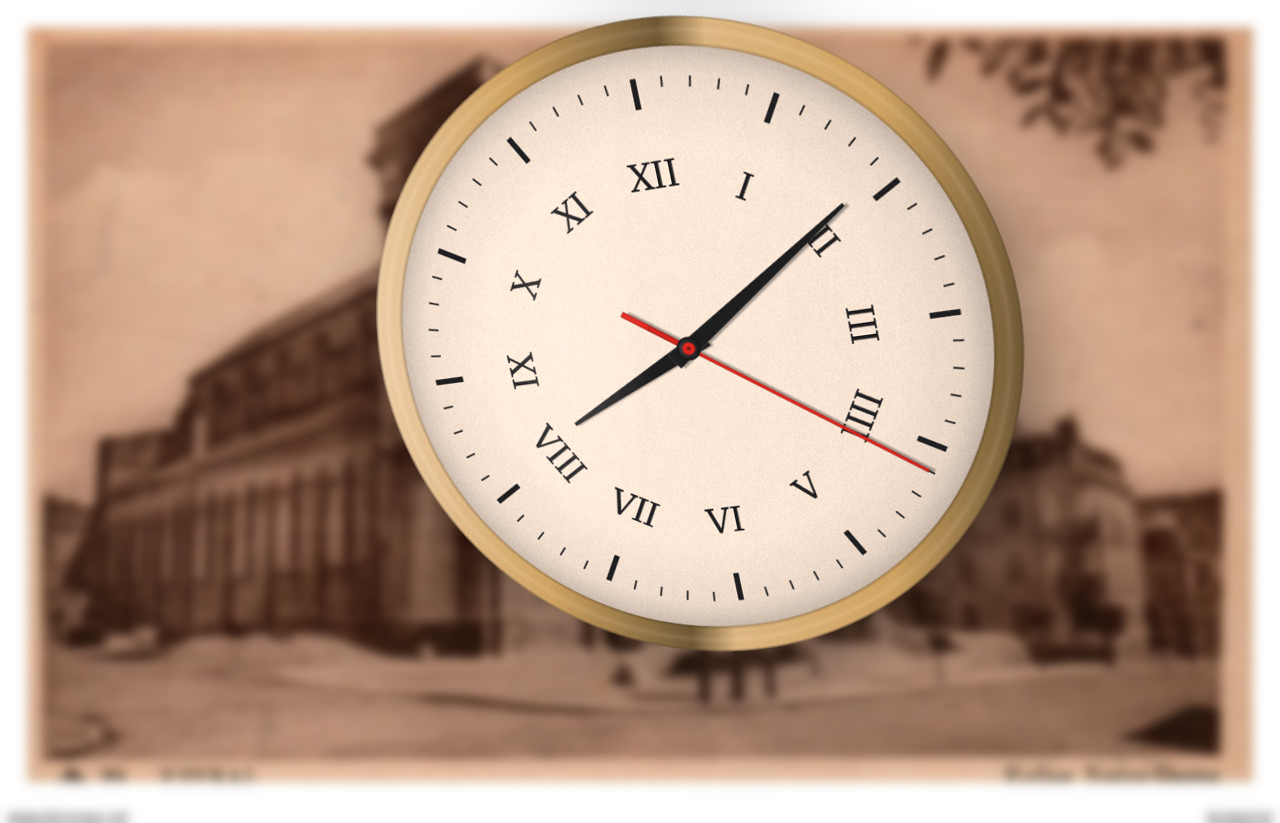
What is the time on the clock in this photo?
8:09:21
